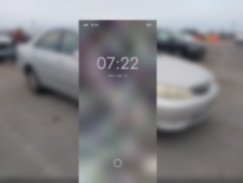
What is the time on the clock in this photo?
7:22
